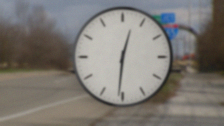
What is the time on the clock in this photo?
12:31
